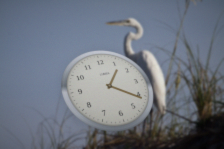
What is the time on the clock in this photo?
1:21
